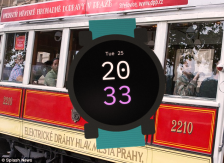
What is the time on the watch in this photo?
20:33
